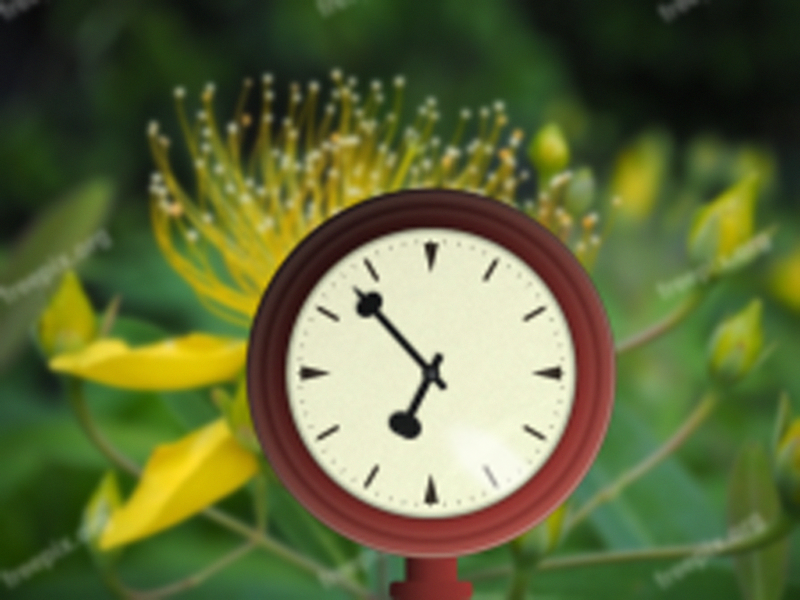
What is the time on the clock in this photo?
6:53
